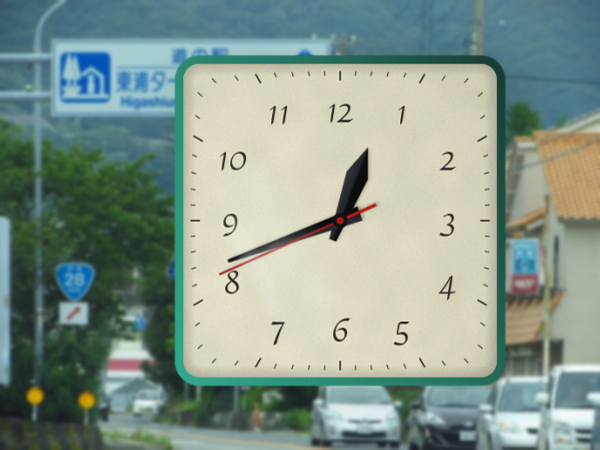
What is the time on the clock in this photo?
12:41:41
